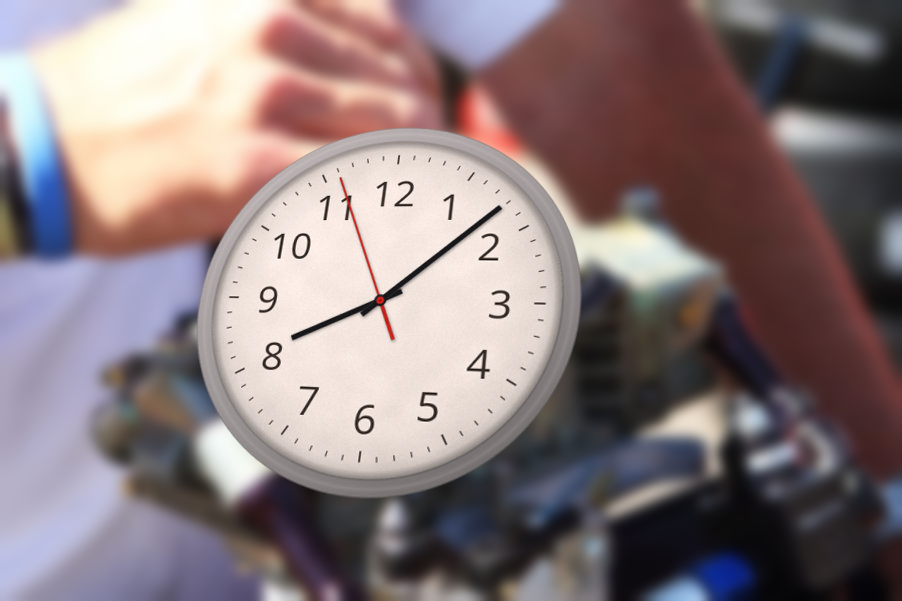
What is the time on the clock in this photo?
8:07:56
